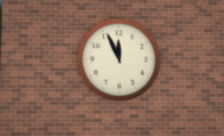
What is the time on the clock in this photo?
11:56
